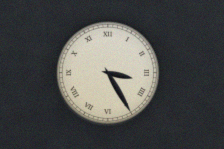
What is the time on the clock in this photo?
3:25
